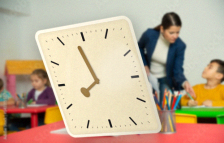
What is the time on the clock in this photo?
7:58
